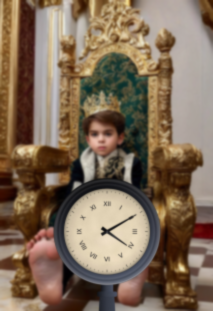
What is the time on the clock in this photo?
4:10
